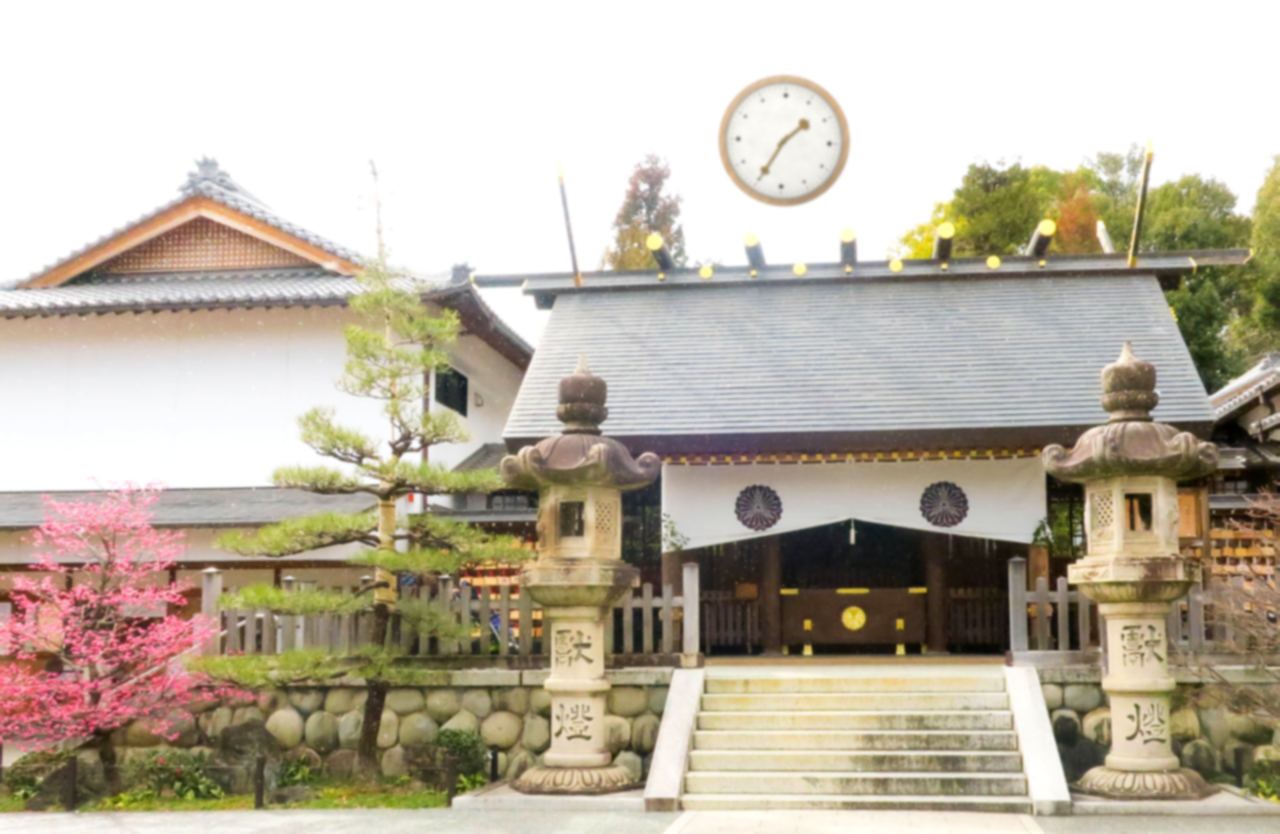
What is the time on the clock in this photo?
1:35
